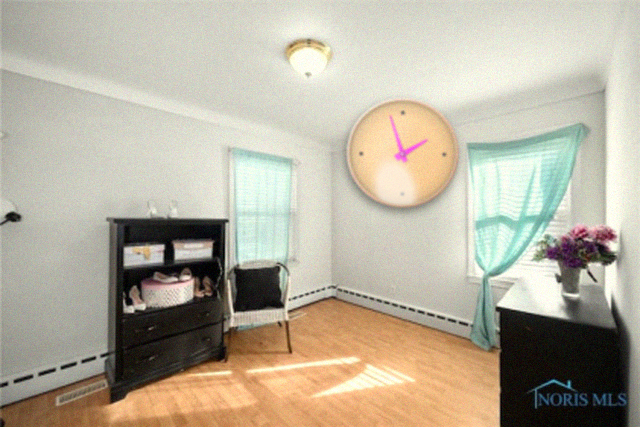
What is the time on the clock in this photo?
1:57
